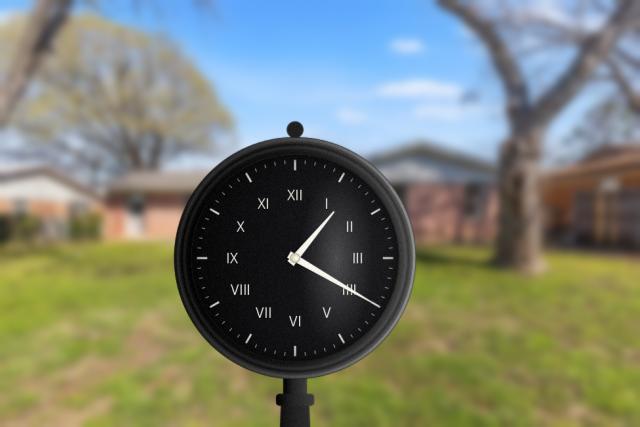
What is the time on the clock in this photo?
1:20
